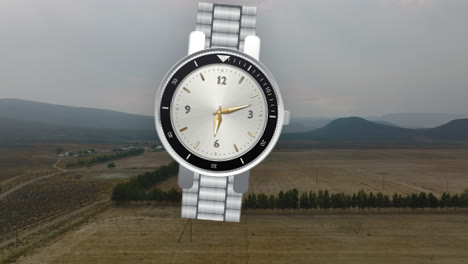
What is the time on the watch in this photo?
6:12
